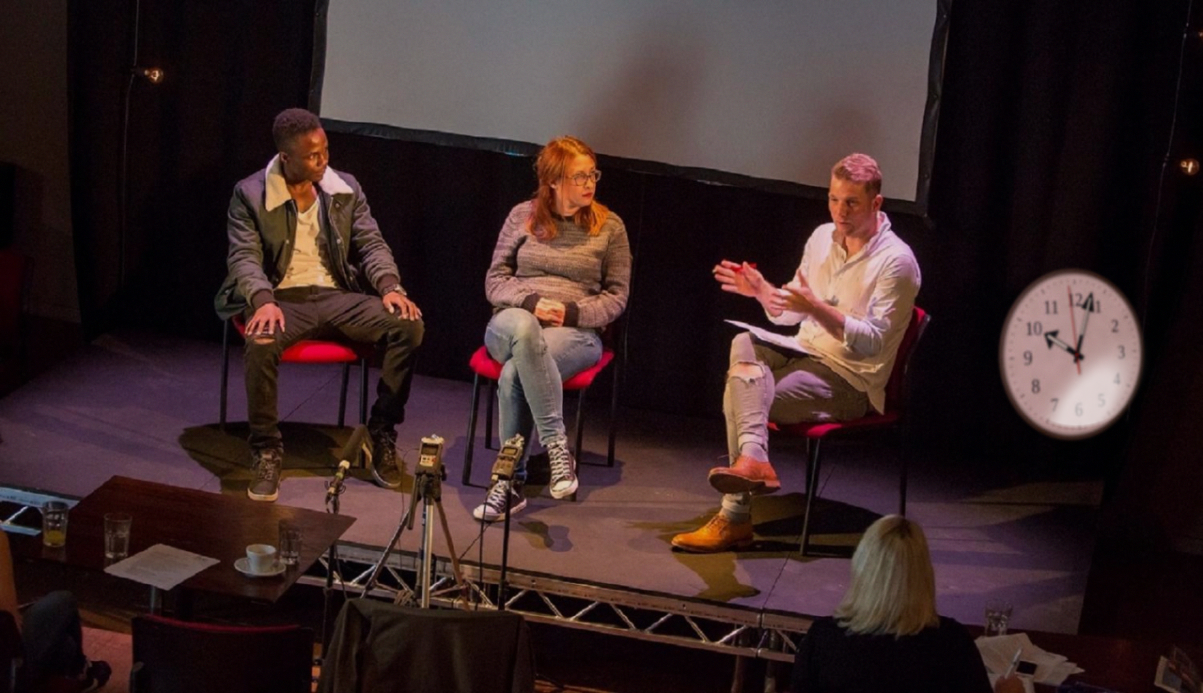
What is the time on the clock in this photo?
10:02:59
